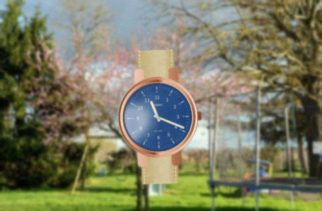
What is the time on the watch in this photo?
11:19
